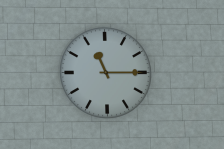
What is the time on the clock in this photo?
11:15
